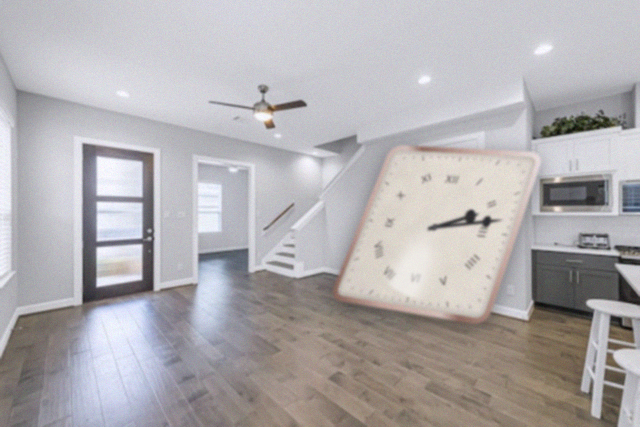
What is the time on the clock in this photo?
2:13
